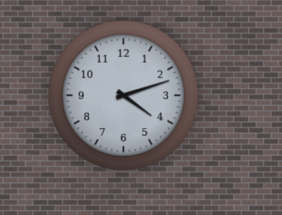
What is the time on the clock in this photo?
4:12
